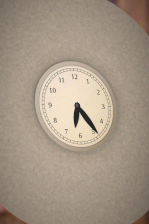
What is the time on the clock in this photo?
6:24
